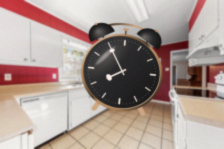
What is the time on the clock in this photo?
7:55
